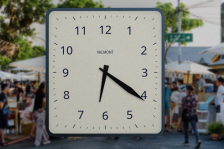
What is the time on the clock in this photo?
6:21
